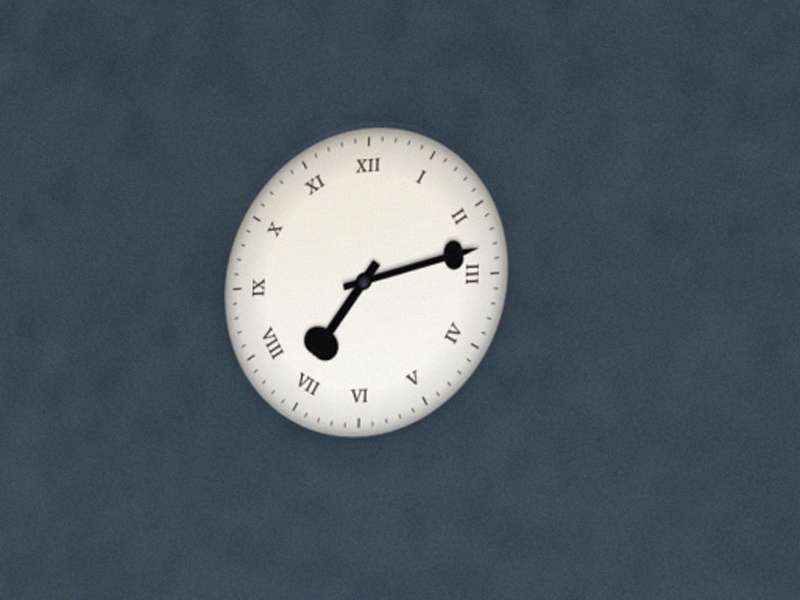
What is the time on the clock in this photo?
7:13
